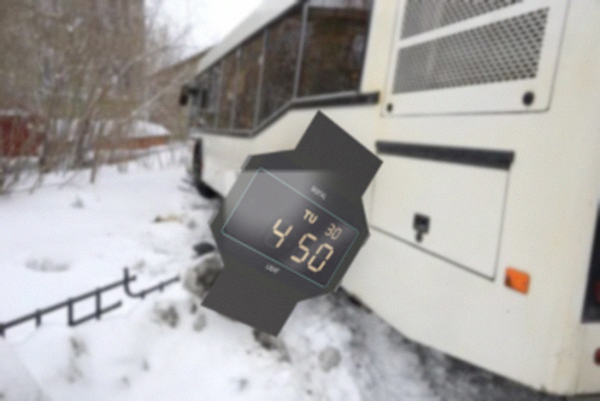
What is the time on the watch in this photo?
4:50
